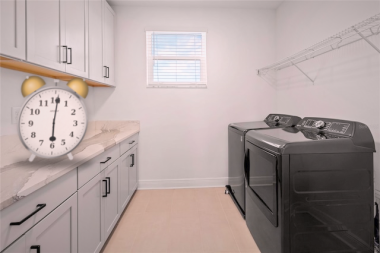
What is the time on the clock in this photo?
6:01
